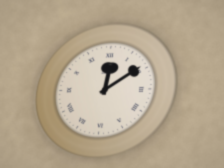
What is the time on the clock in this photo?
12:09
